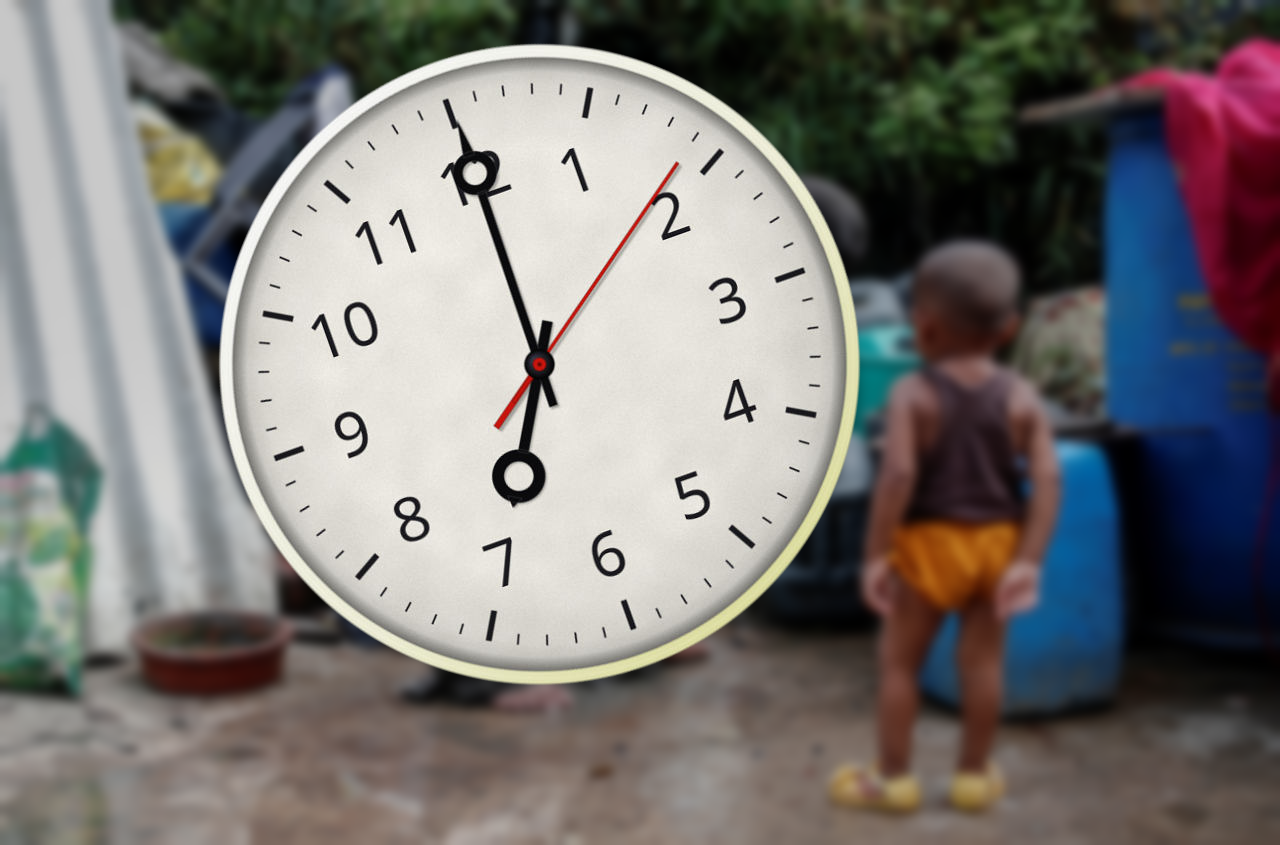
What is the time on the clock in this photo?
7:00:09
